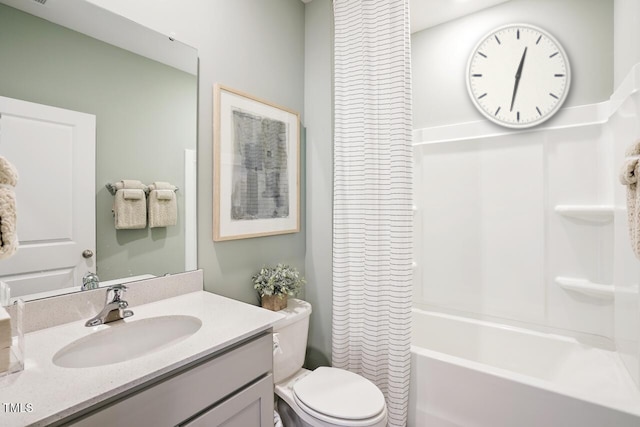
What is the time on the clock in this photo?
12:32
